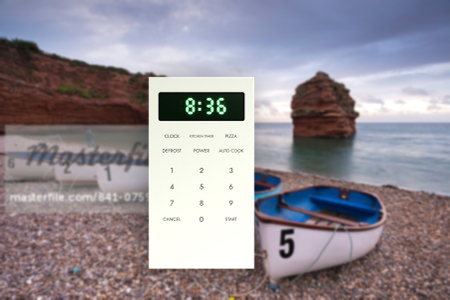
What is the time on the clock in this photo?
8:36
